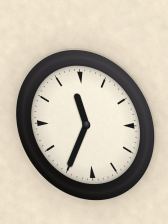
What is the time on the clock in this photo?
11:35
